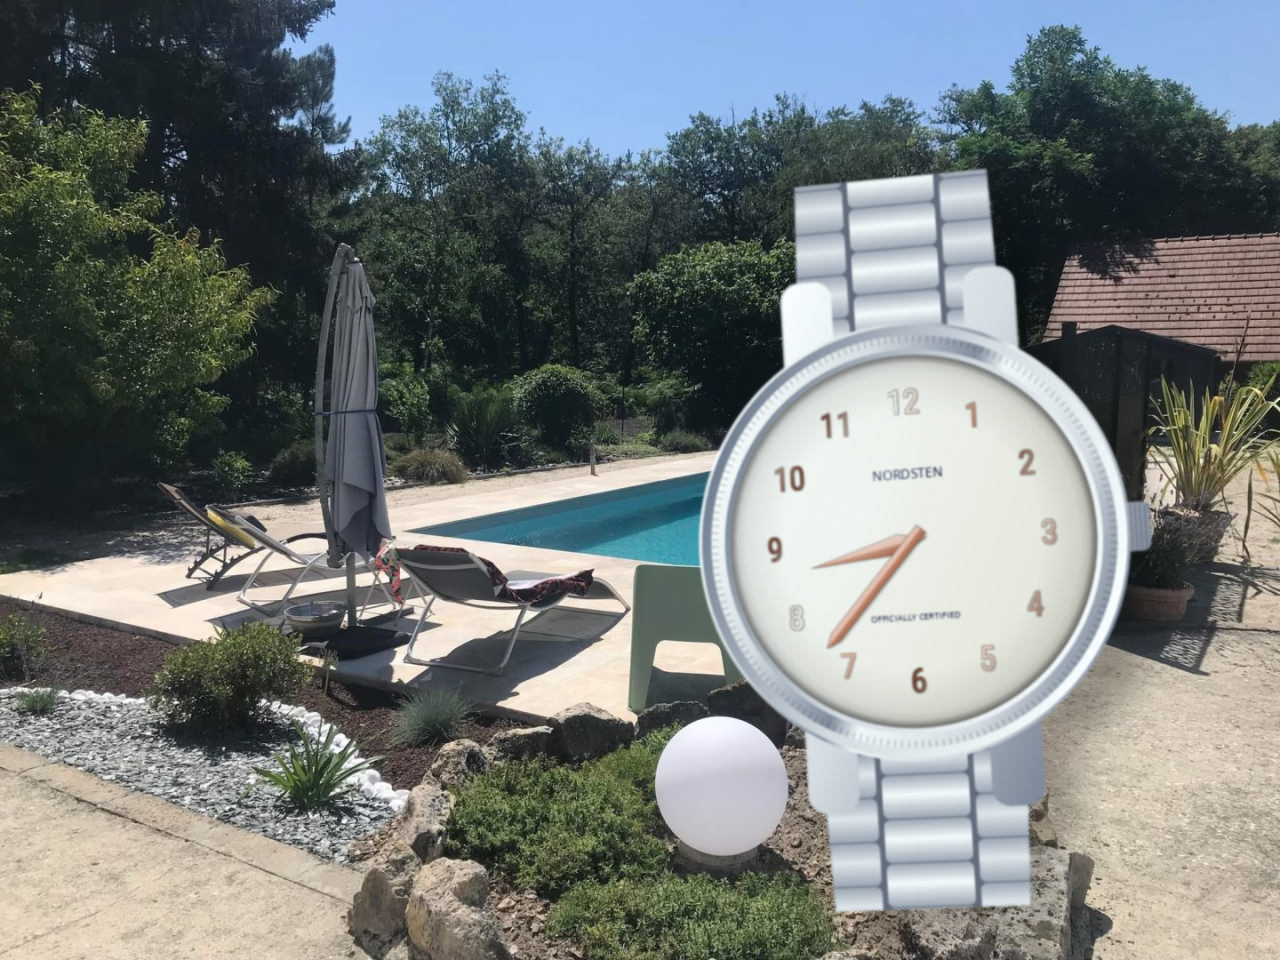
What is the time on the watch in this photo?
8:37
